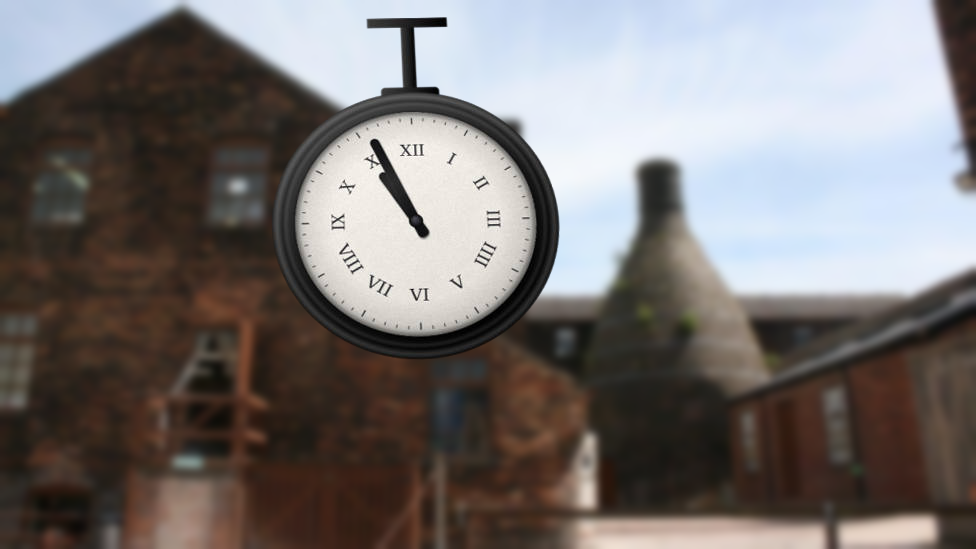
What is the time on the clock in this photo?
10:56
